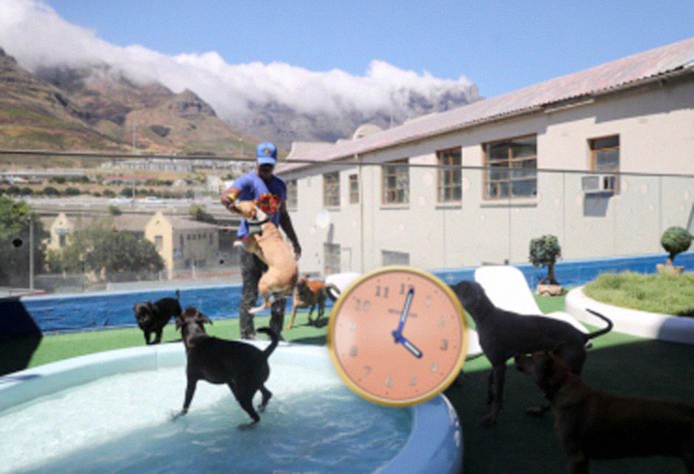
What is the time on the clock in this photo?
4:01
